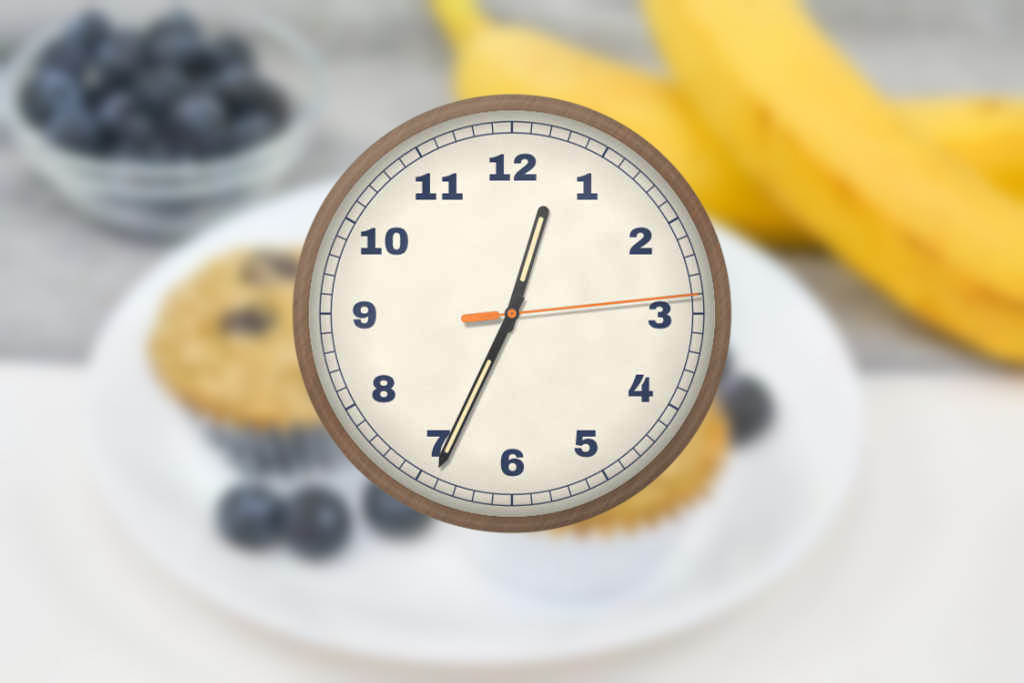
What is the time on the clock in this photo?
12:34:14
